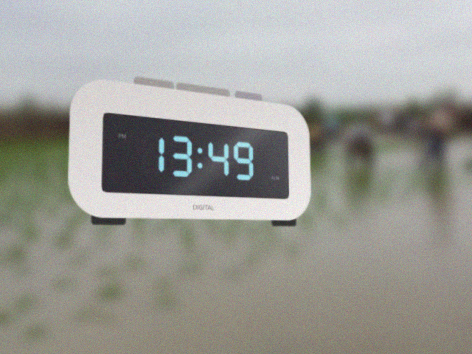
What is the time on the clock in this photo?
13:49
